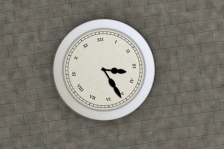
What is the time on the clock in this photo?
3:26
